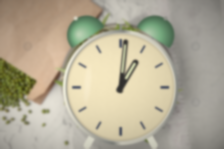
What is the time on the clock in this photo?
1:01
